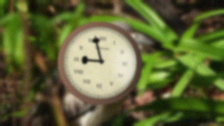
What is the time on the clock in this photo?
8:57
